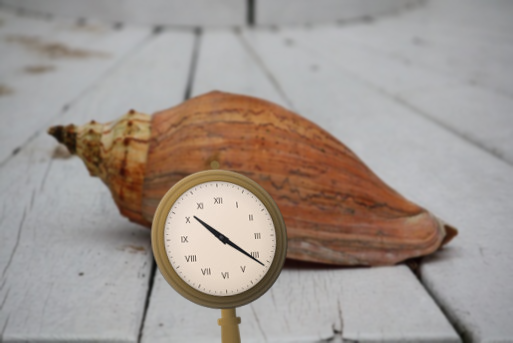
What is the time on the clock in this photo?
10:21
